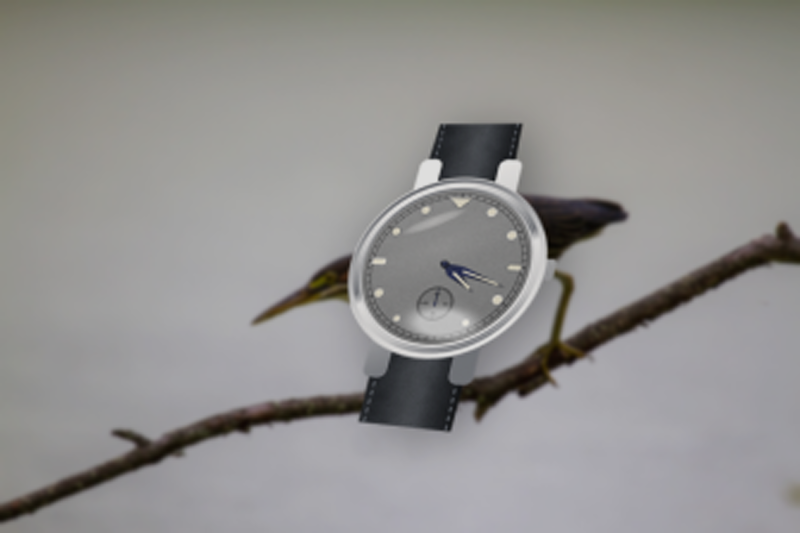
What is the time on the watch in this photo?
4:18
